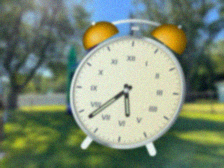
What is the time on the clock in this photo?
5:38
